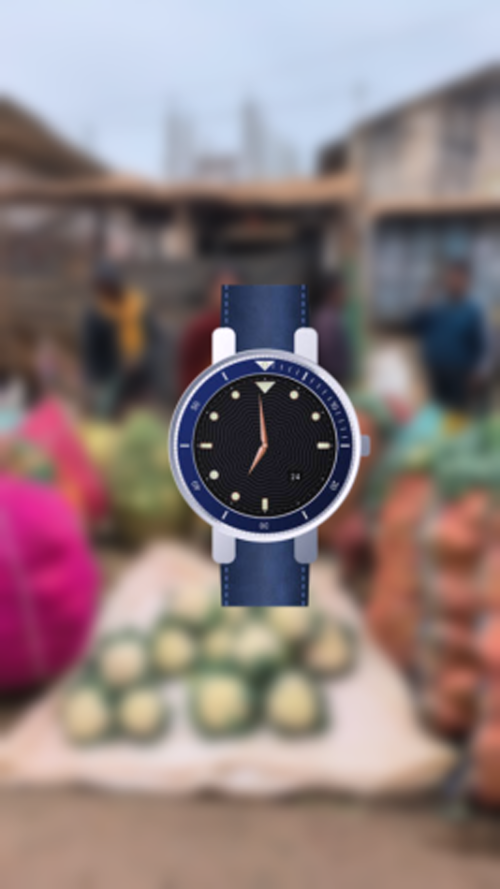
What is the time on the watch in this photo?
6:59
